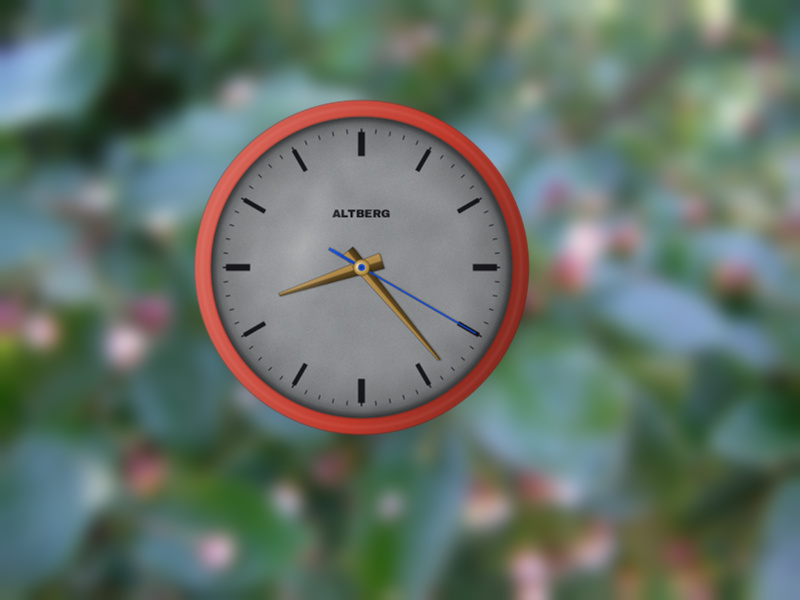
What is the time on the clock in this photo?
8:23:20
